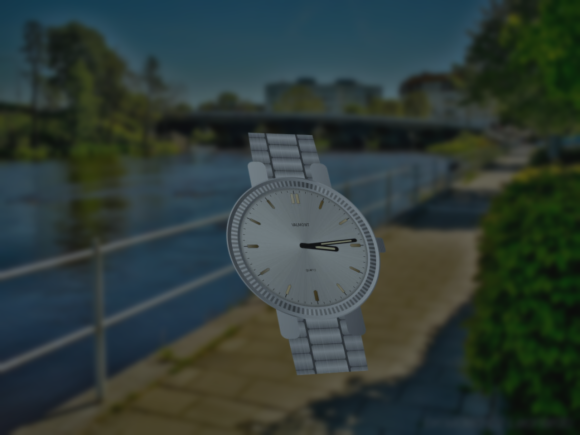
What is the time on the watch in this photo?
3:14
